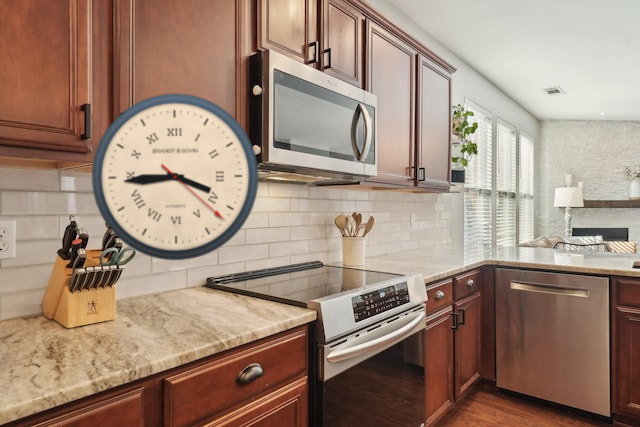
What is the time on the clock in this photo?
3:44:22
